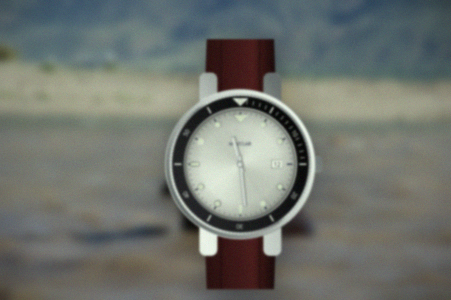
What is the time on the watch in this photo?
11:29
